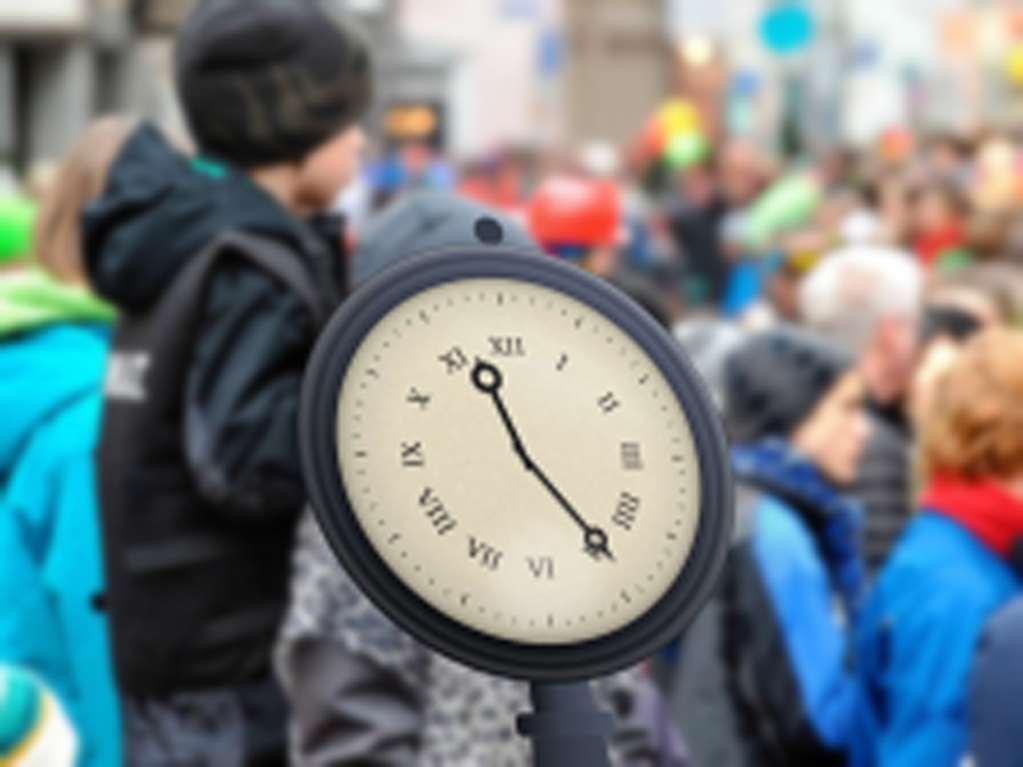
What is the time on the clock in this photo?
11:24
